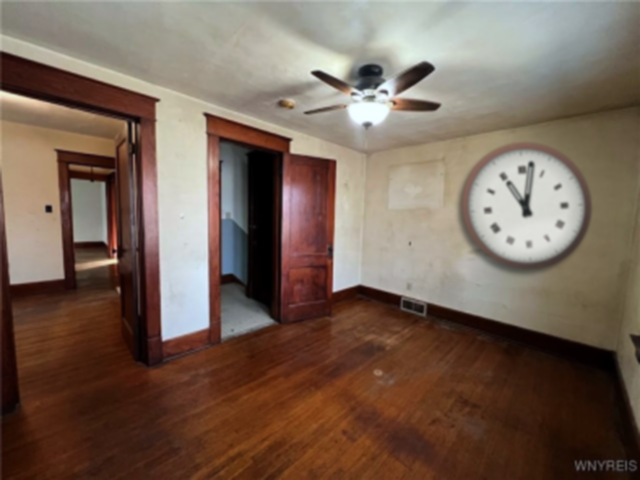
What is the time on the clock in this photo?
11:02
